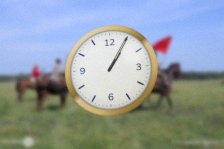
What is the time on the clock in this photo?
1:05
